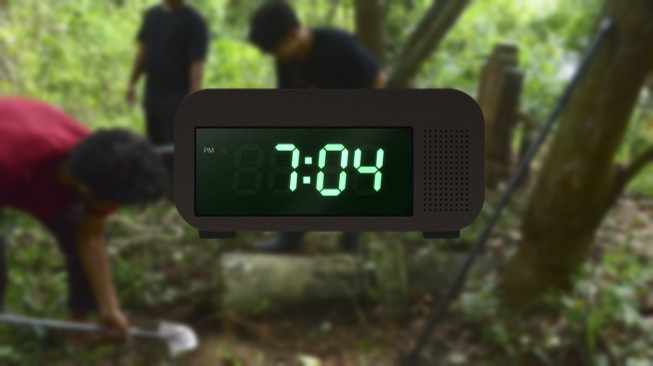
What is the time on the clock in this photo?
7:04
